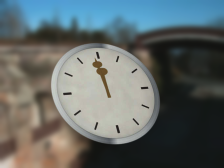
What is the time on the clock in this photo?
11:59
